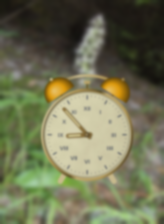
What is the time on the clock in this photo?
8:53
